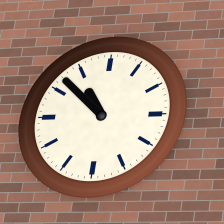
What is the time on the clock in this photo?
10:52
